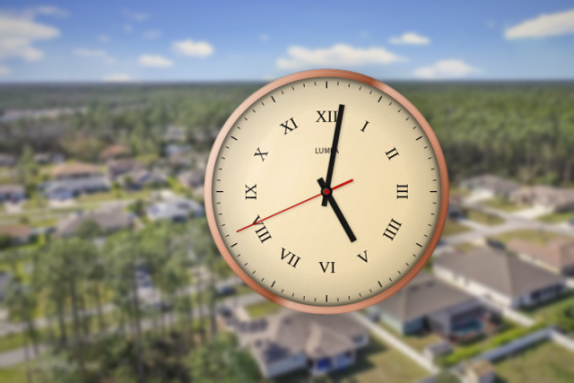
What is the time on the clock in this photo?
5:01:41
